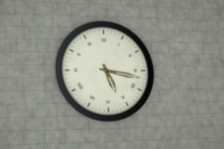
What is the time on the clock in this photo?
5:17
